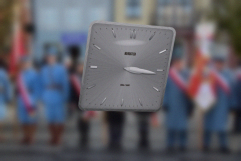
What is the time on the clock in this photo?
3:16
